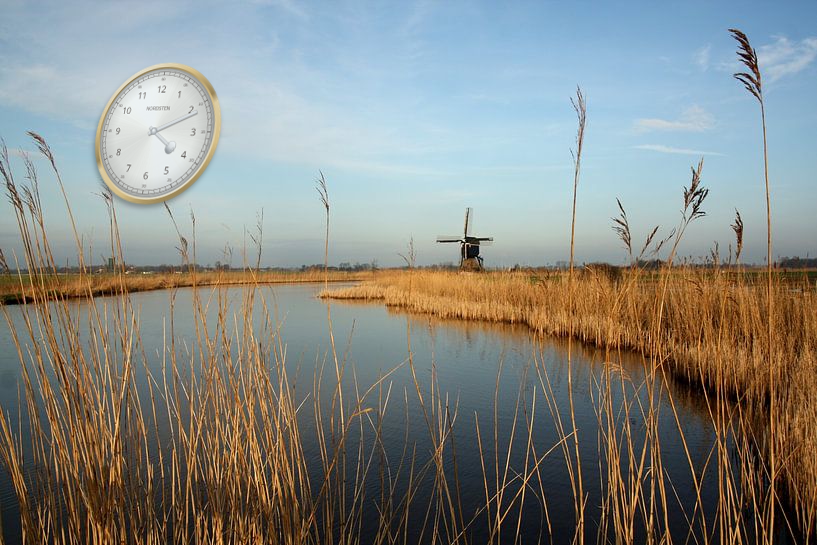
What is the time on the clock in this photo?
4:11
